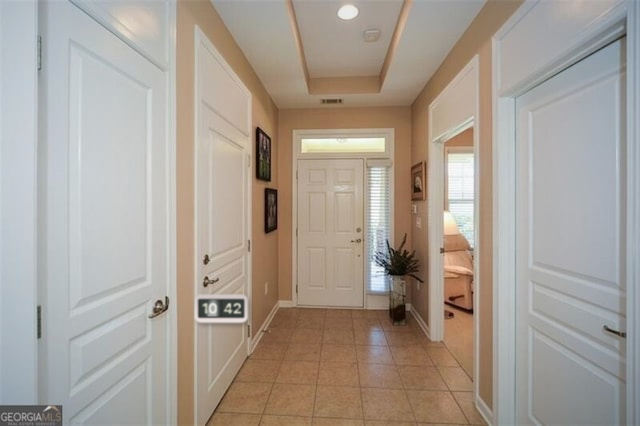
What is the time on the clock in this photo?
10:42
